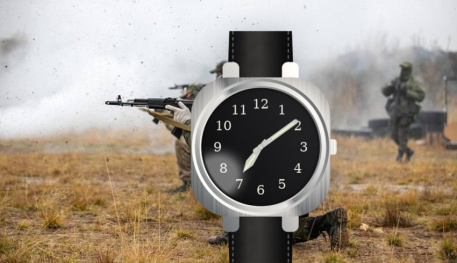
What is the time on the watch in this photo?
7:09
